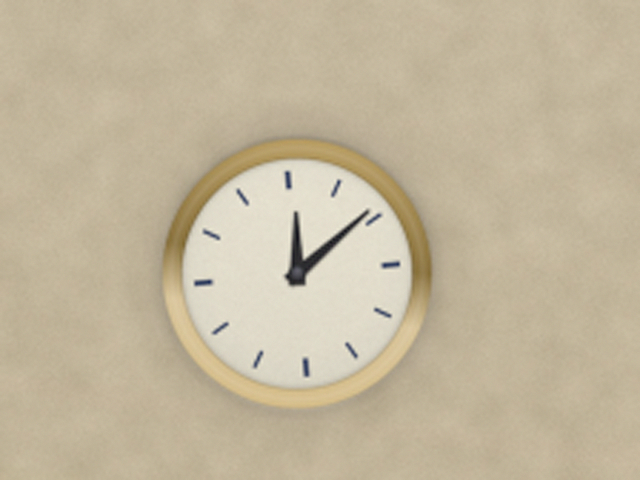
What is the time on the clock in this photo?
12:09
